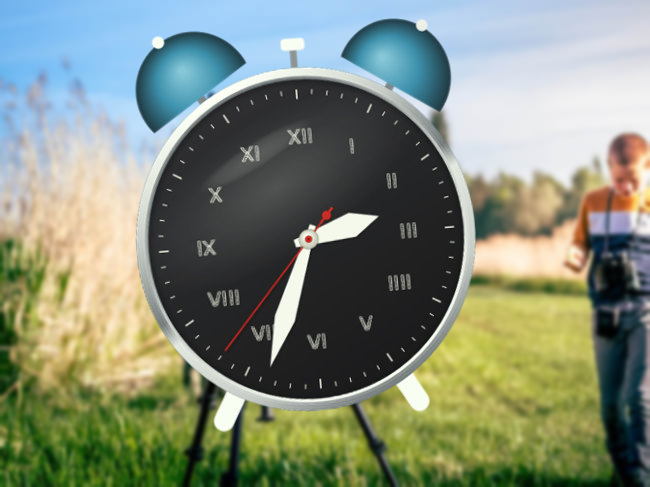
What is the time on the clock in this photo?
2:33:37
